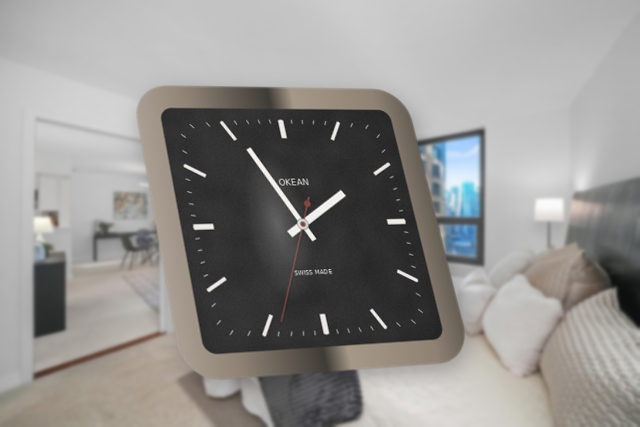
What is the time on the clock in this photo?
1:55:34
